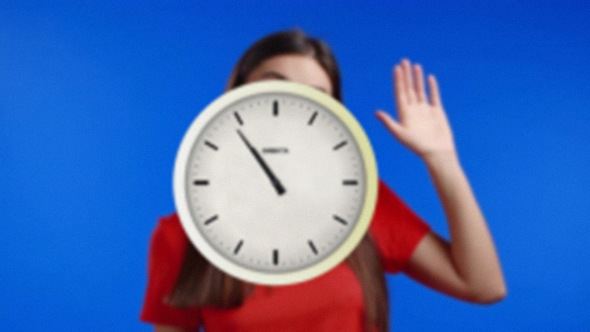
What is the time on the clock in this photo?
10:54
